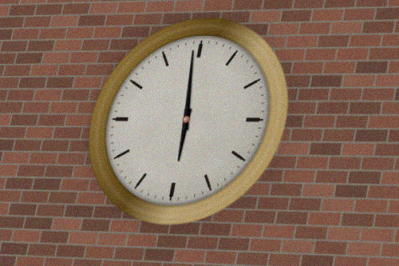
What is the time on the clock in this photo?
5:59
